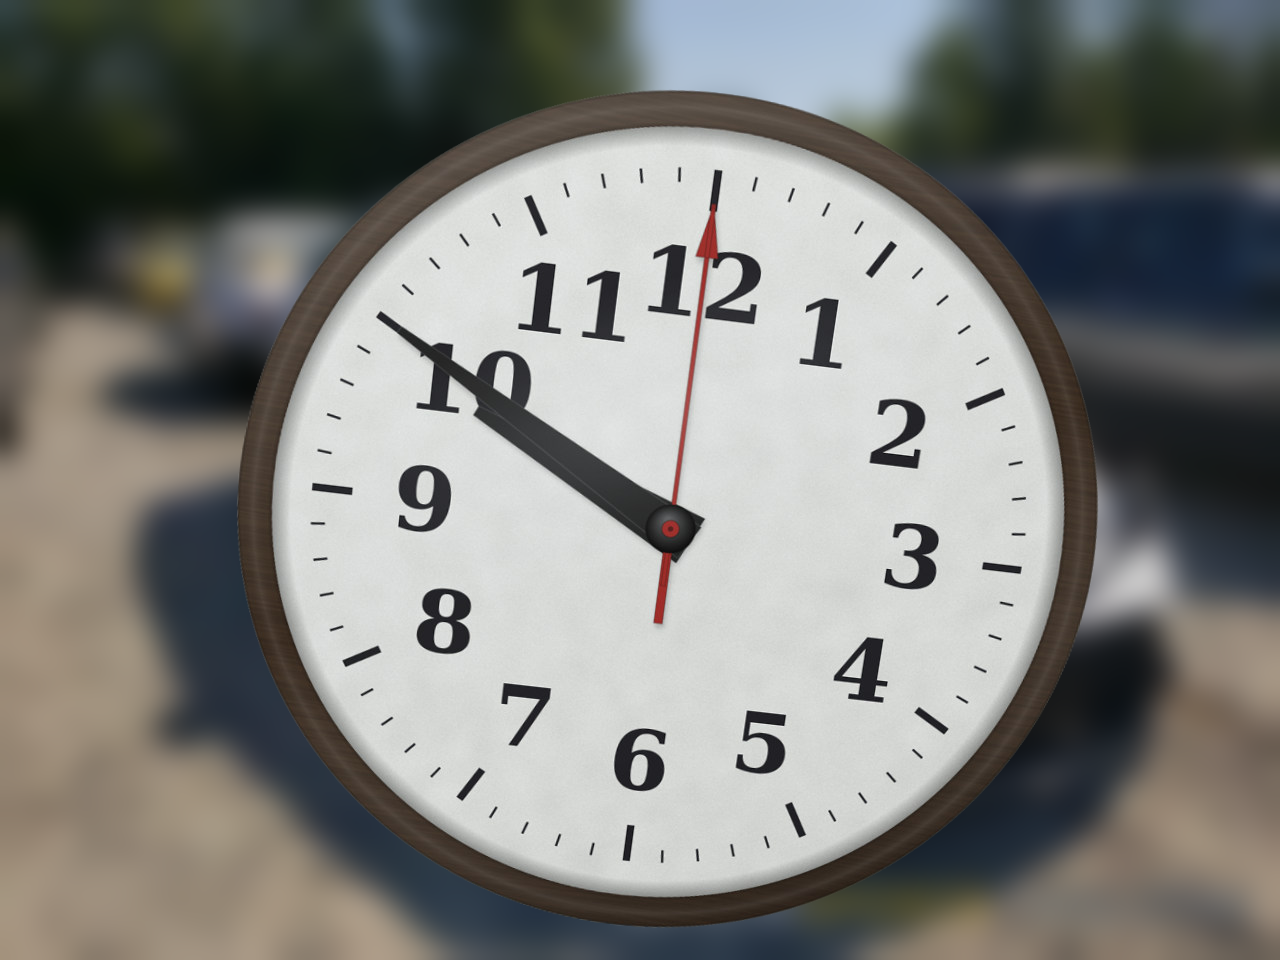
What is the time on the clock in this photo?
9:50:00
